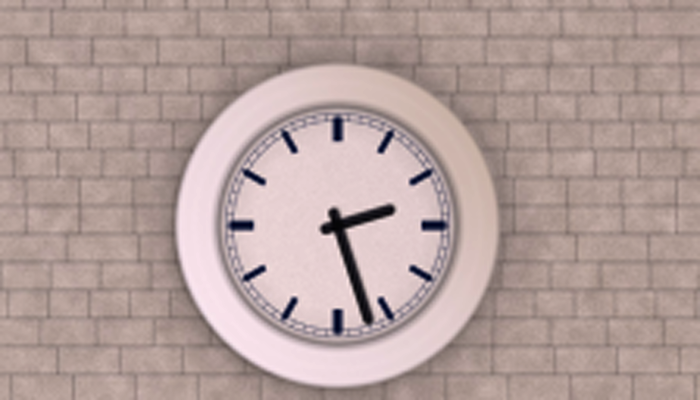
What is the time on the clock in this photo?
2:27
